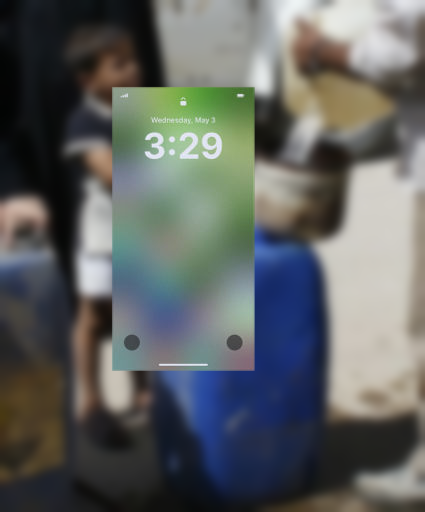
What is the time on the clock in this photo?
3:29
